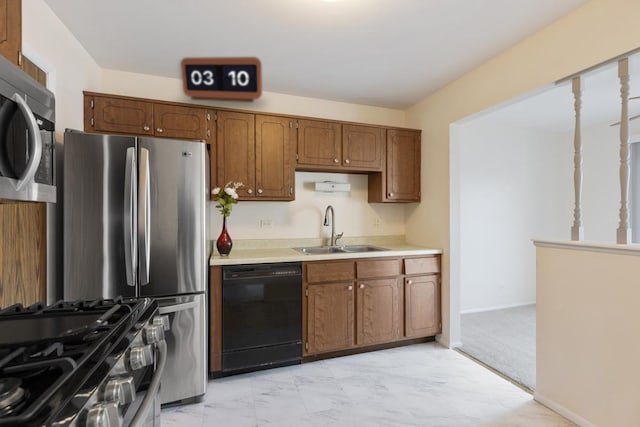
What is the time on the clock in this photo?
3:10
